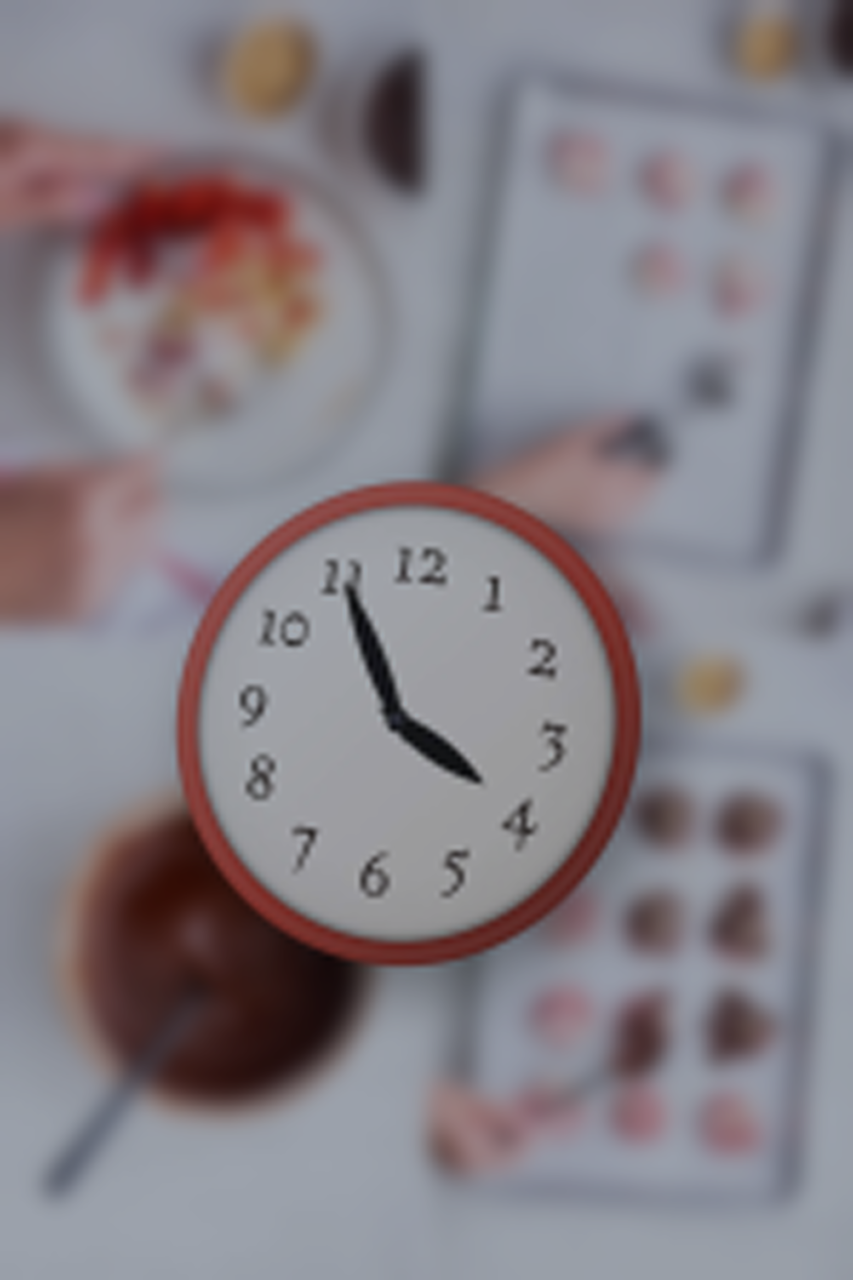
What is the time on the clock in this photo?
3:55
